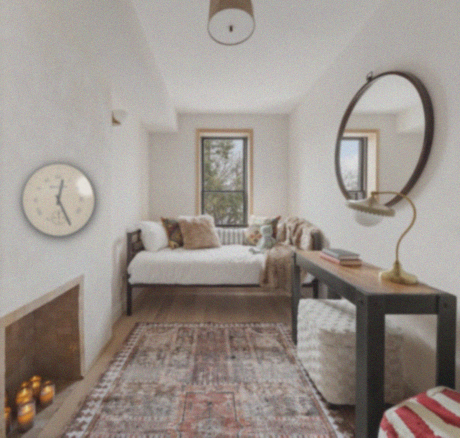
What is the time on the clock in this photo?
12:26
